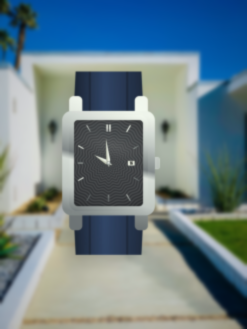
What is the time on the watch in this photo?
9:59
